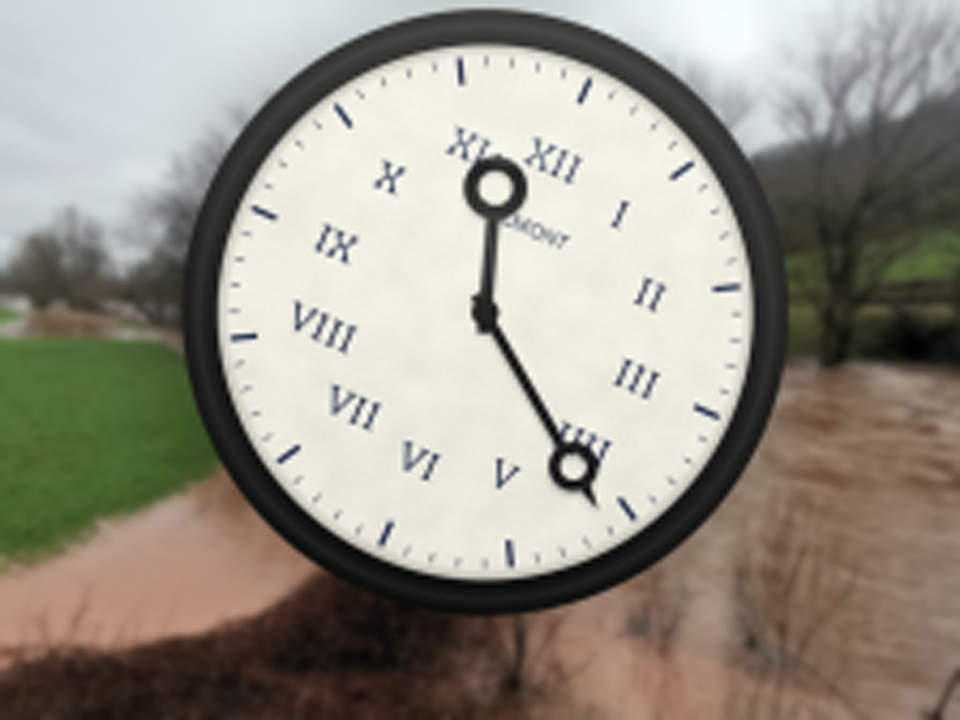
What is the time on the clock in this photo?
11:21
